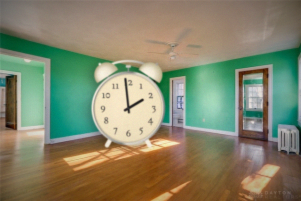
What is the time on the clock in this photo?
1:59
